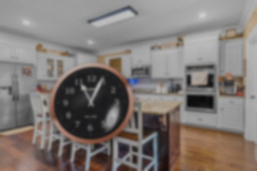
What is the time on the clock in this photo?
11:04
